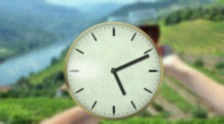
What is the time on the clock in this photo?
5:11
